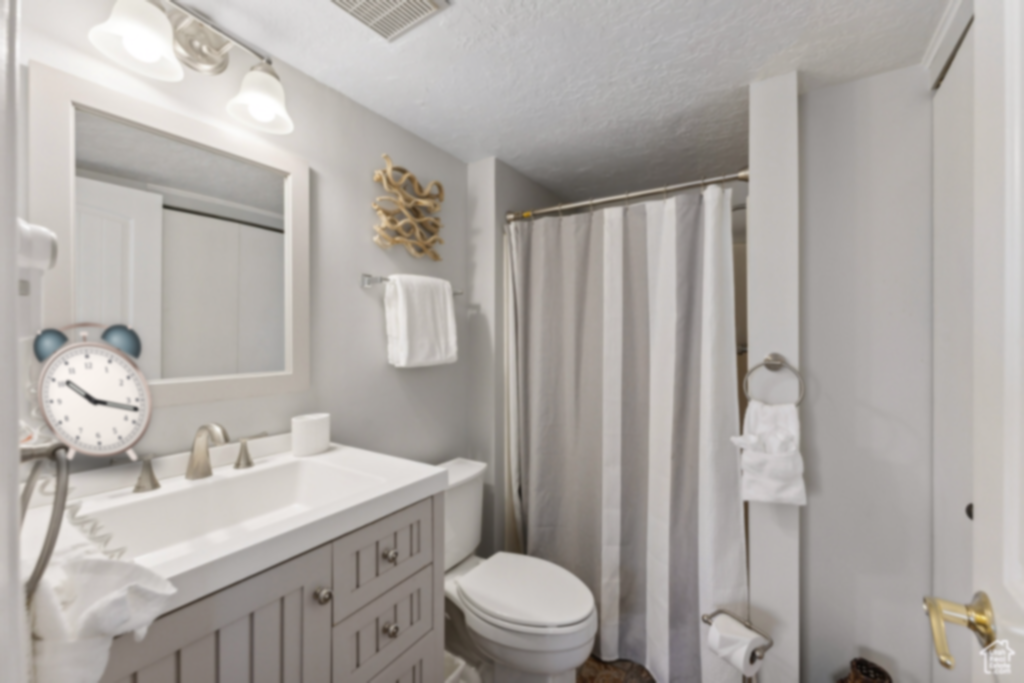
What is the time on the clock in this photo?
10:17
